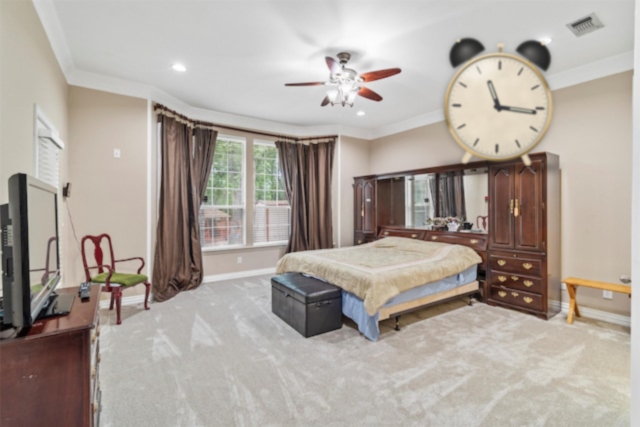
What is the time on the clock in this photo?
11:16
